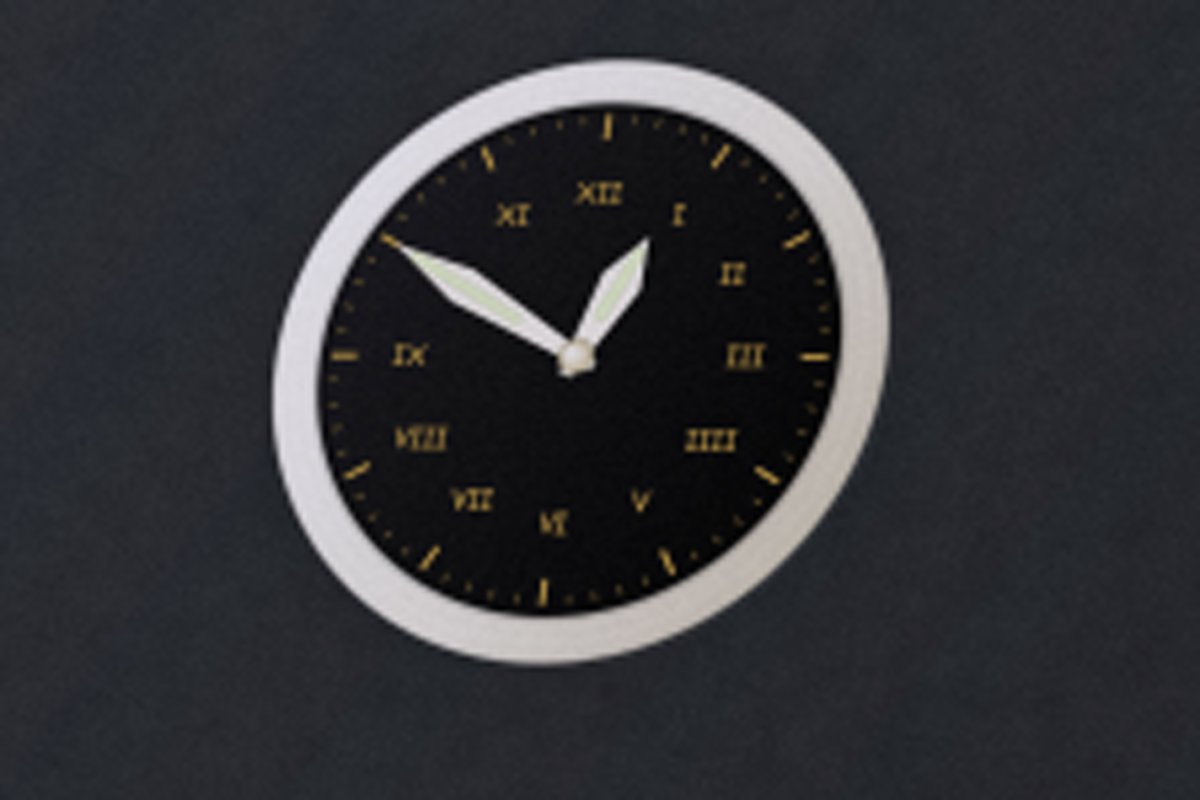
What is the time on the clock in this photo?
12:50
